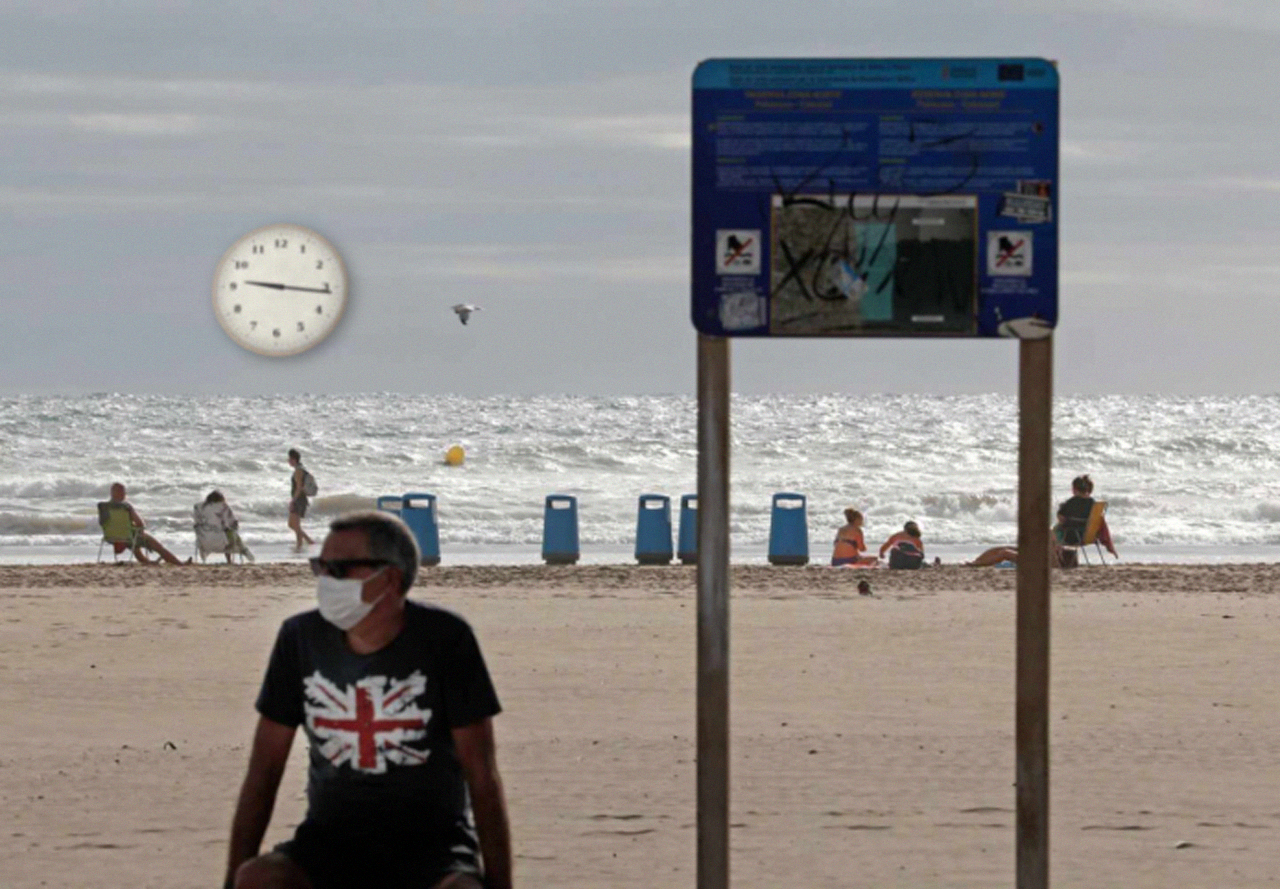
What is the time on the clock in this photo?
9:16
